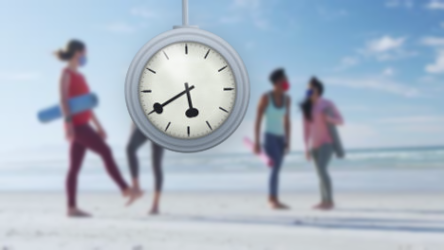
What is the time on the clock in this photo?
5:40
